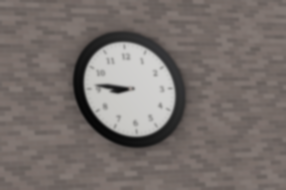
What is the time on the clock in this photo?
8:46
